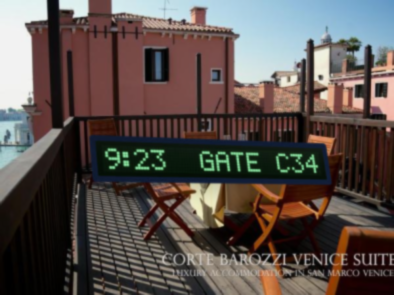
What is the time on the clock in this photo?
9:23
